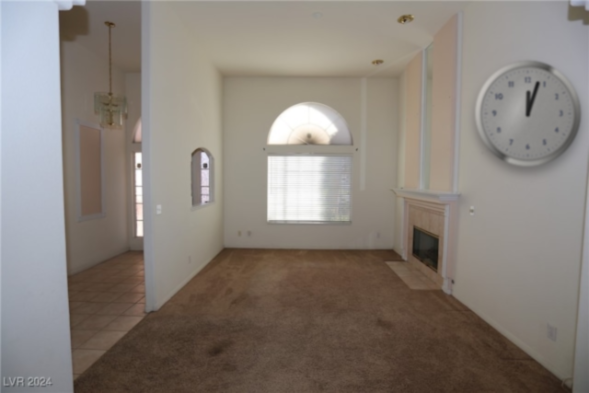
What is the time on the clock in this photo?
12:03
